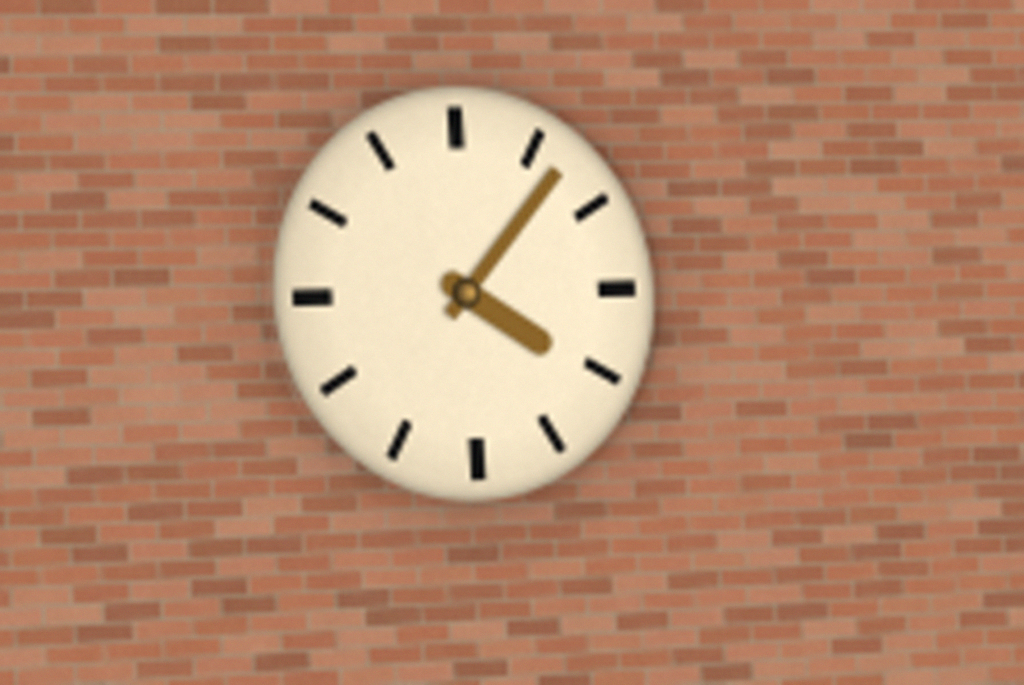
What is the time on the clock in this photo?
4:07
